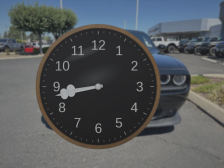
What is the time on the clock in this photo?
8:43
